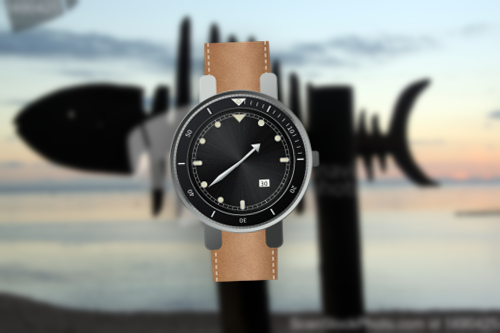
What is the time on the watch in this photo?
1:39
